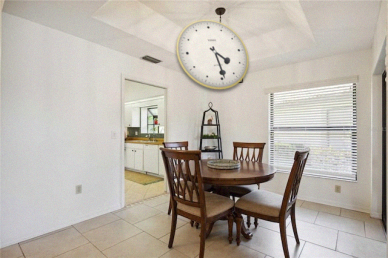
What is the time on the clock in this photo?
4:29
